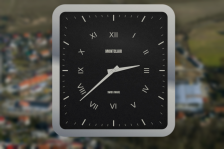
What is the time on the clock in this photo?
2:38
